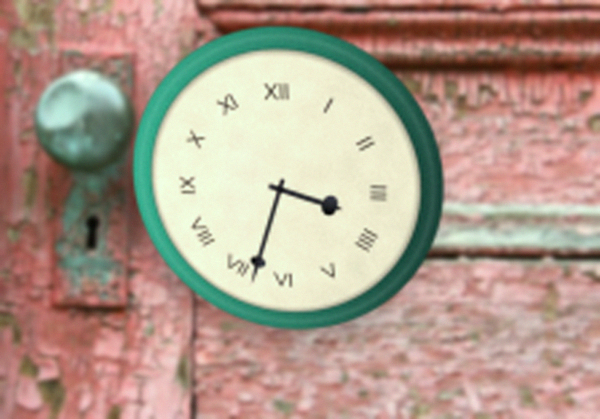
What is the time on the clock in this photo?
3:33
